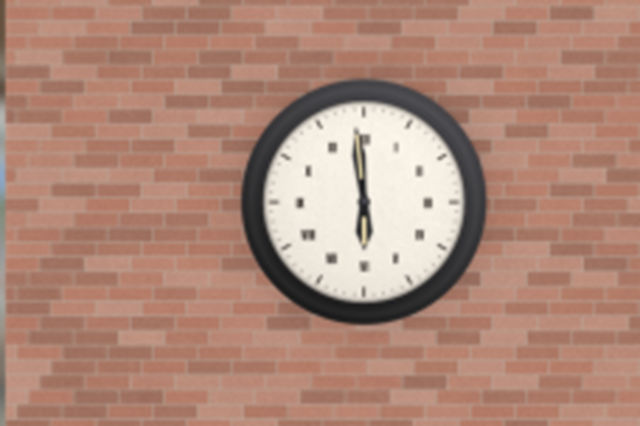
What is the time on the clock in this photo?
5:59
